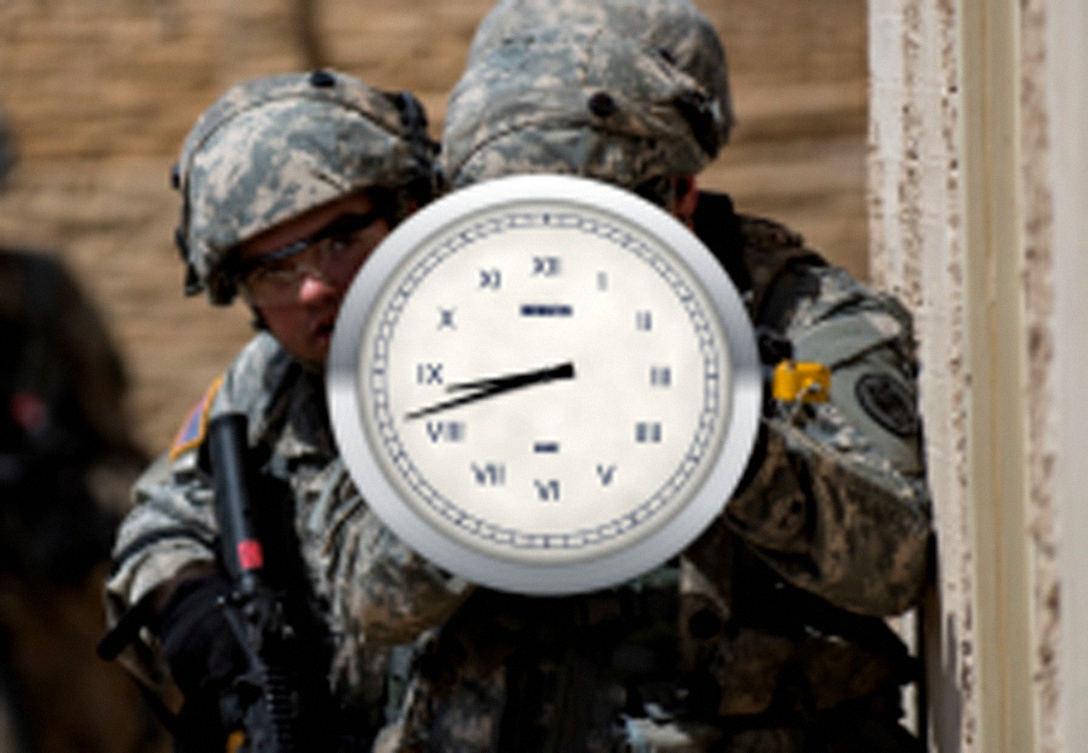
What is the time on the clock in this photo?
8:42
